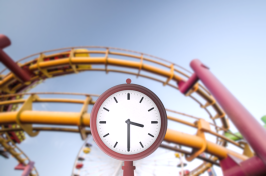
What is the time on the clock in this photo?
3:30
